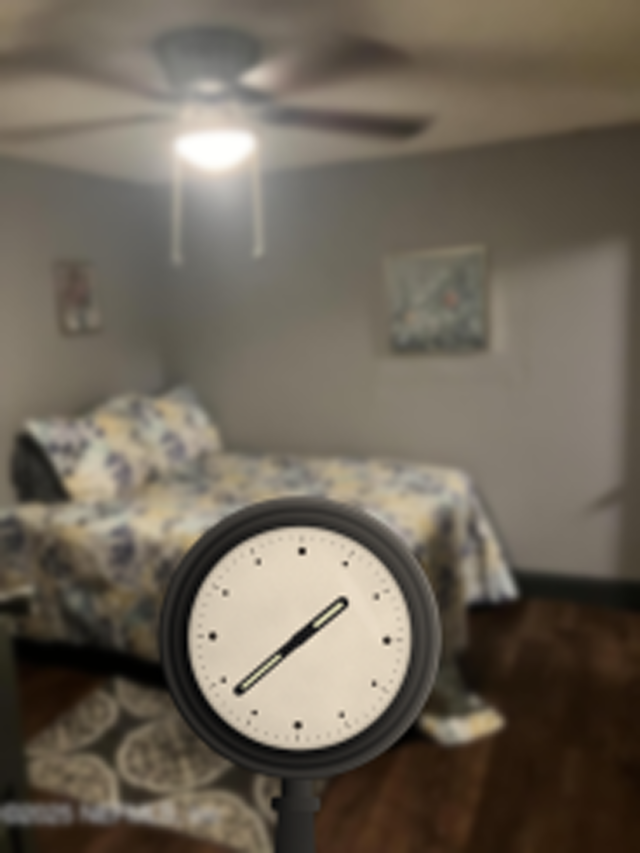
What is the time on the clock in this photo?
1:38
